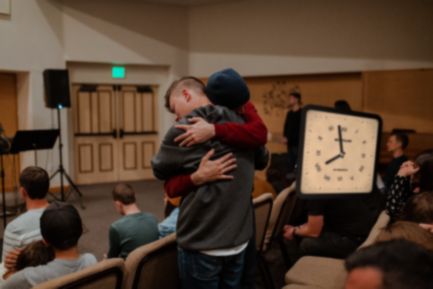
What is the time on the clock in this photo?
7:58
